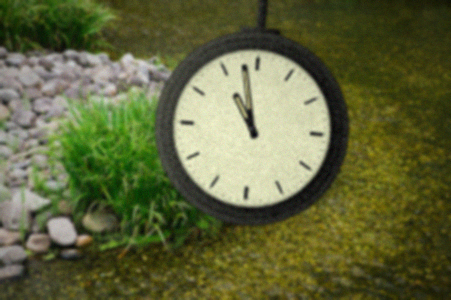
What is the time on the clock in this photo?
10:58
